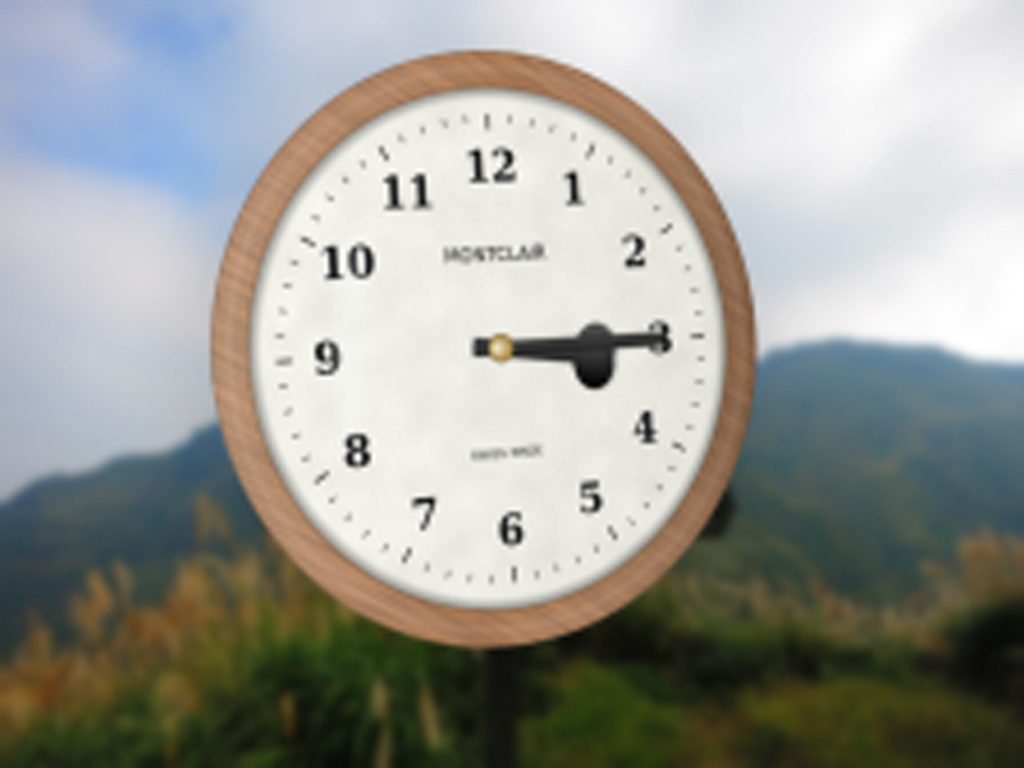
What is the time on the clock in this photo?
3:15
